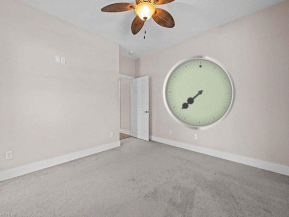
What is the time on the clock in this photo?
7:38
